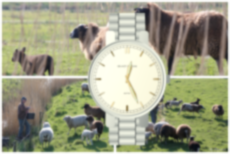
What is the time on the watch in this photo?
12:26
